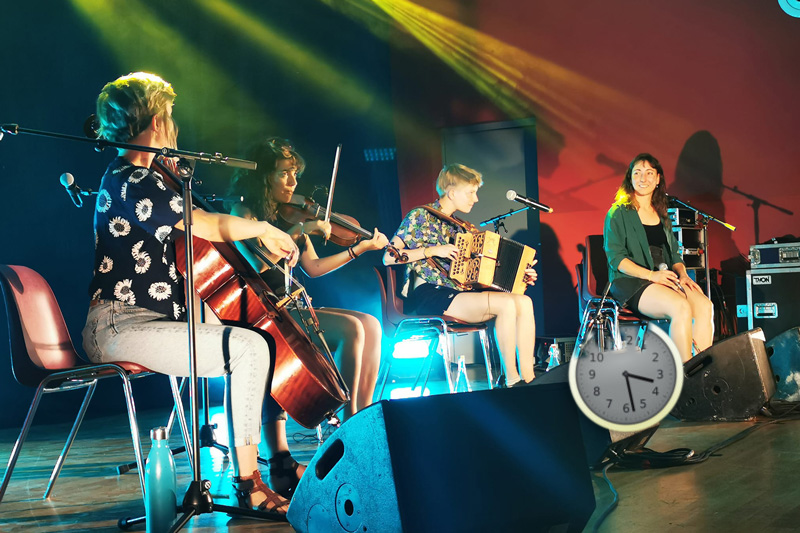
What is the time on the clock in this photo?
3:28
